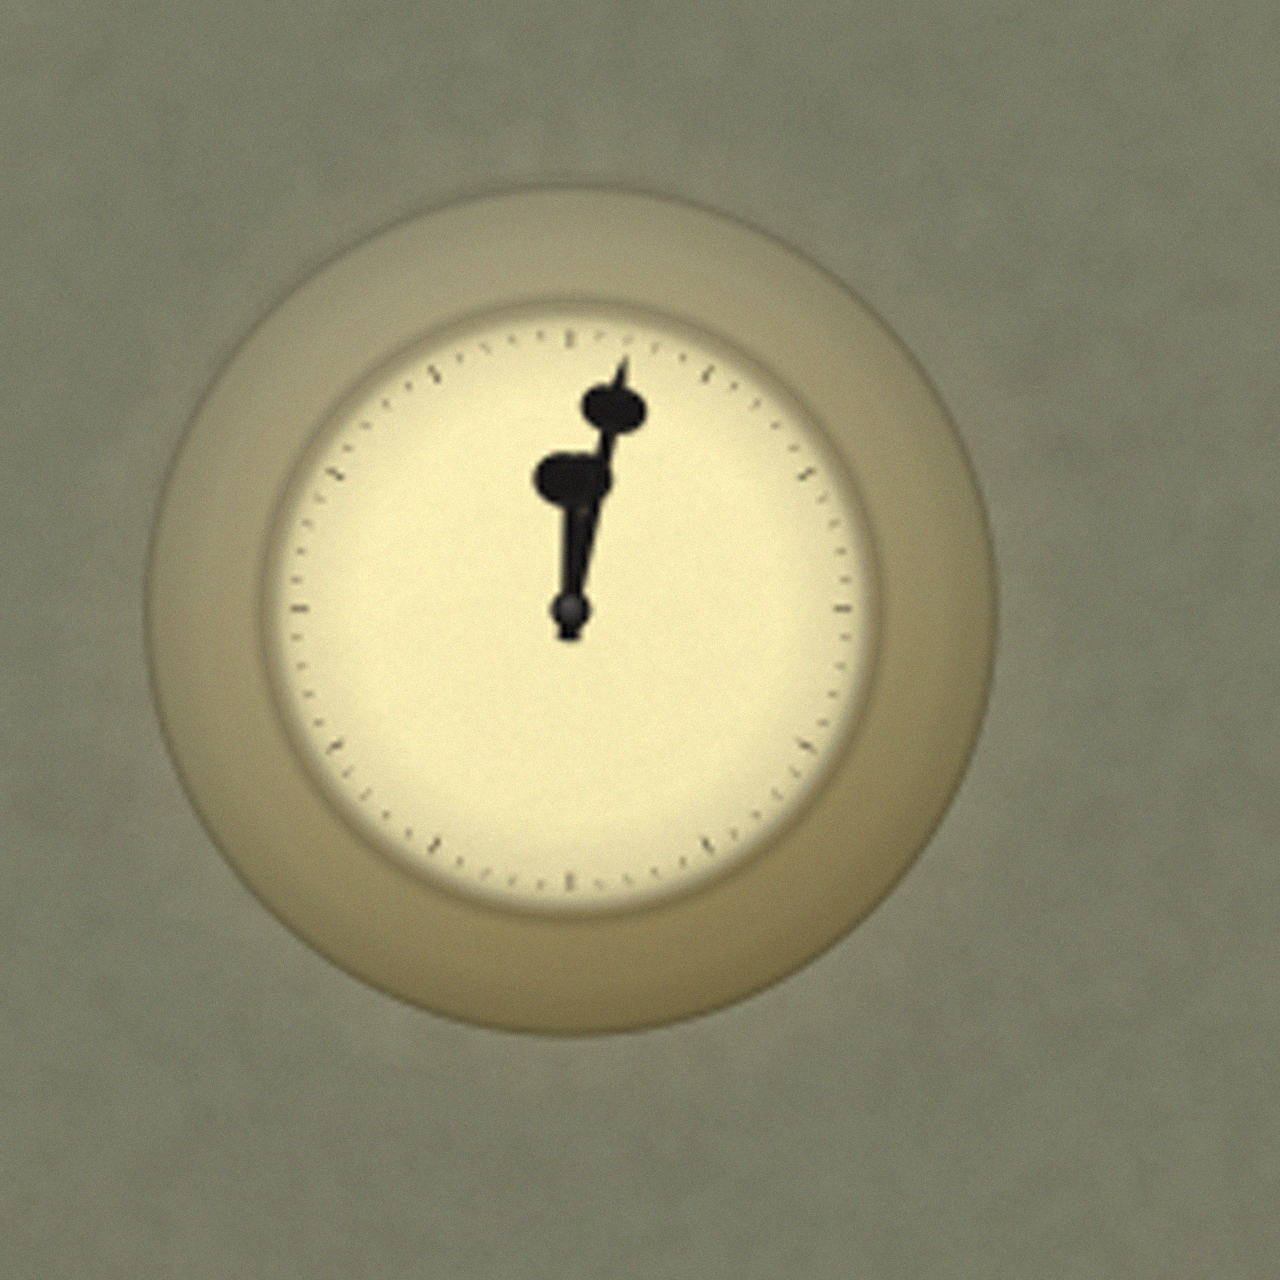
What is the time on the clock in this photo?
12:02
